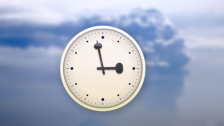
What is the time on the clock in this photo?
2:58
